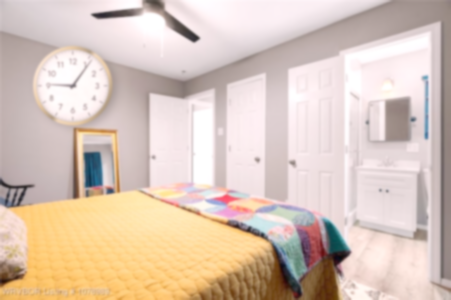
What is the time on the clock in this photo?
9:06
